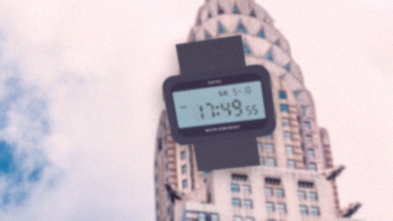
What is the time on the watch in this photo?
17:49
